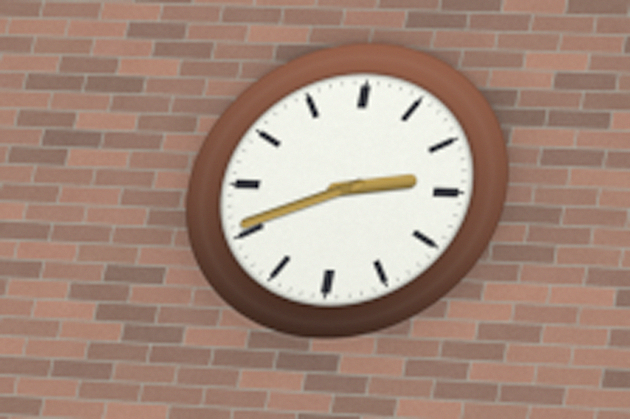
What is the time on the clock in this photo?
2:41
